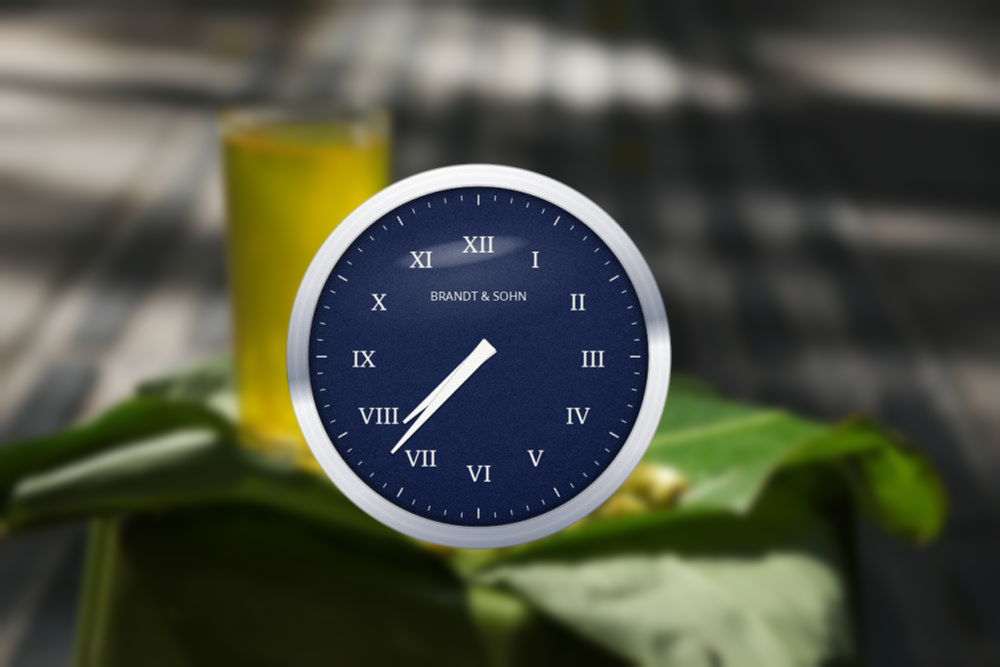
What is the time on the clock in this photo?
7:37
